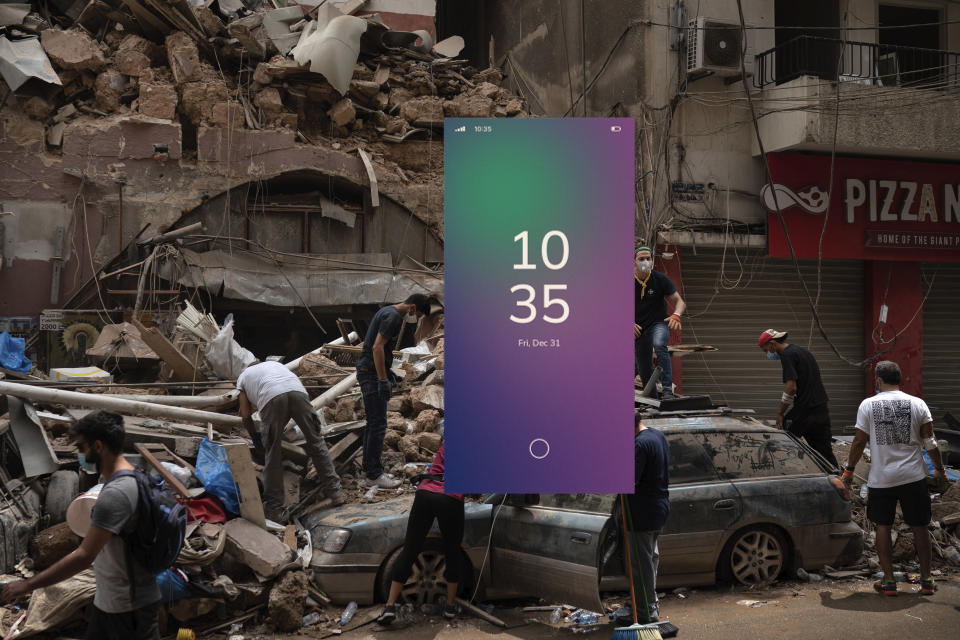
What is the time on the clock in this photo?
10:35
